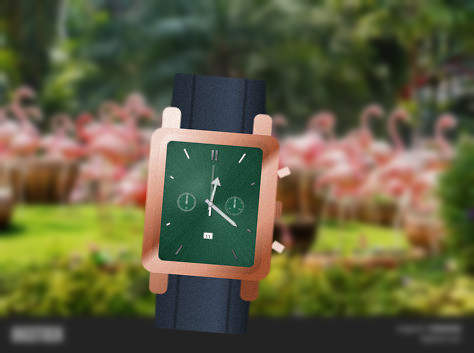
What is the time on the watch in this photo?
12:21
